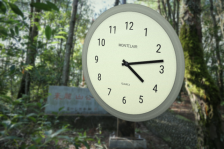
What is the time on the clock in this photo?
4:13
